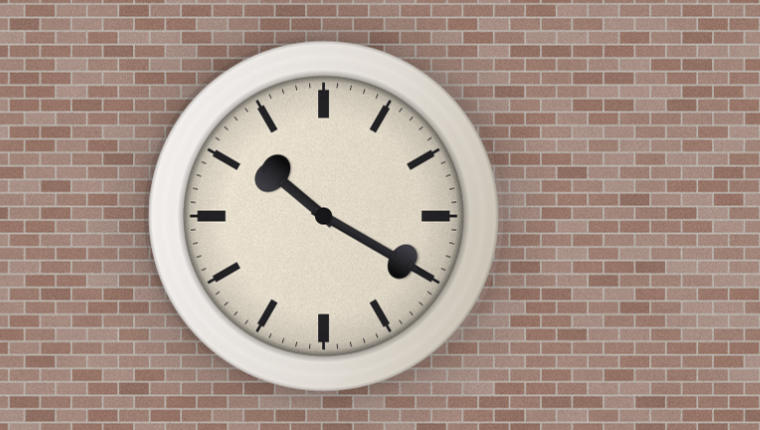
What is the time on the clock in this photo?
10:20
